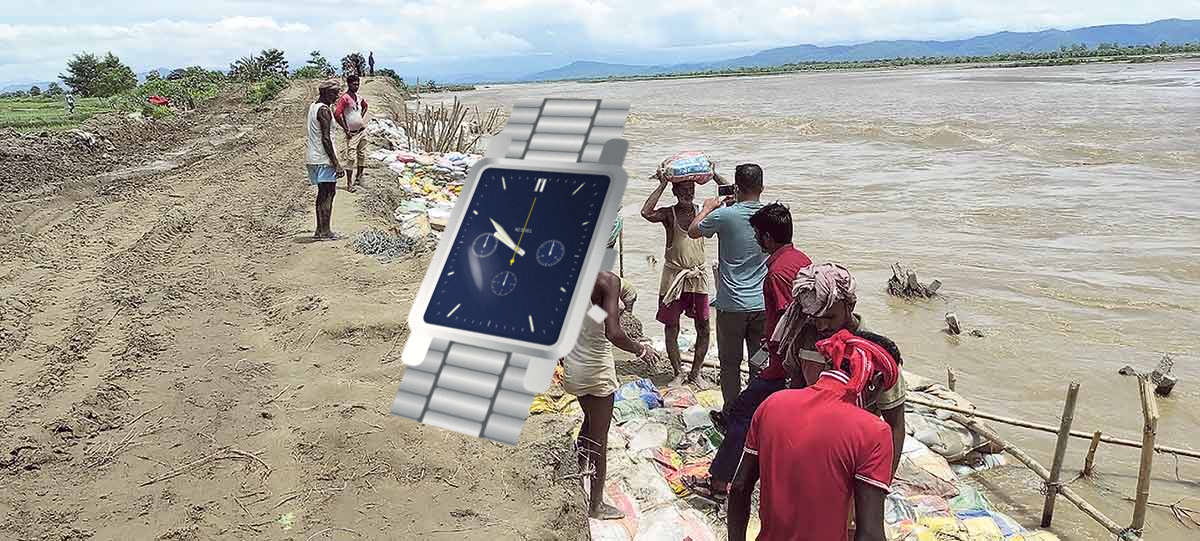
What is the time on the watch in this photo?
9:51
